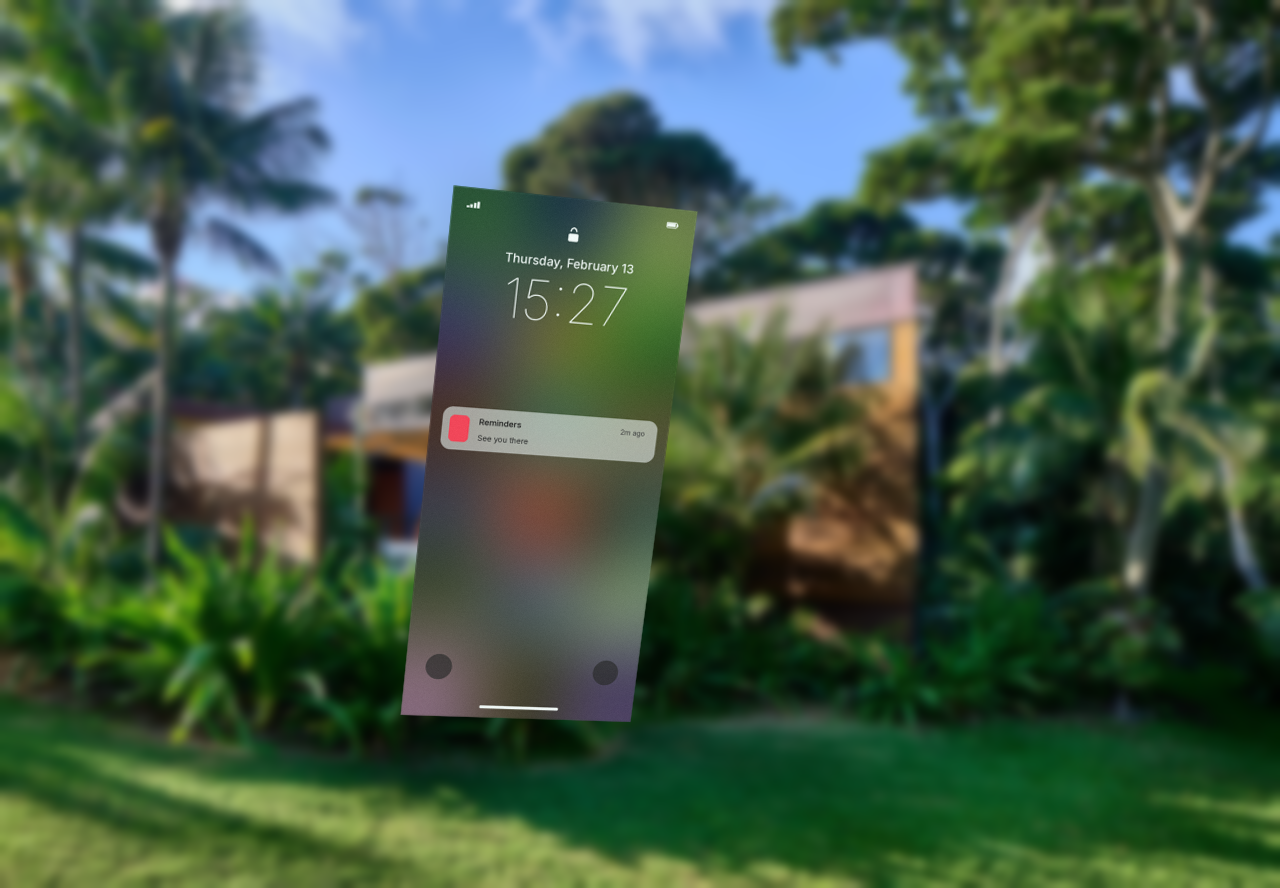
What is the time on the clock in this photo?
15:27
